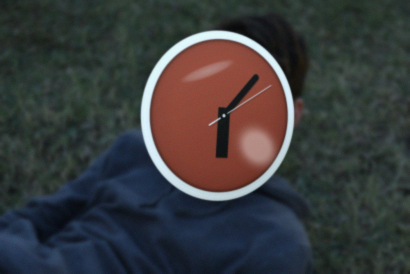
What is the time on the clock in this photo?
6:07:10
